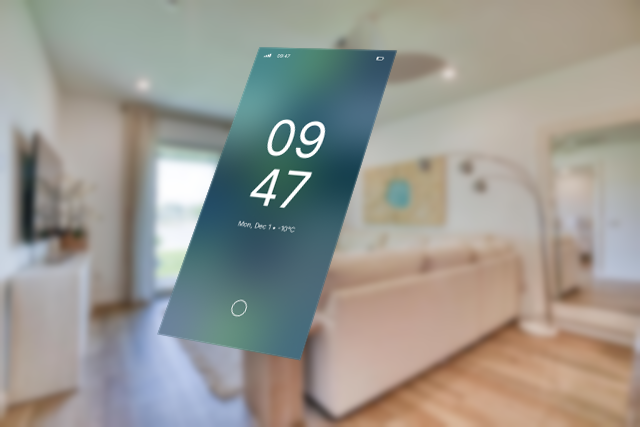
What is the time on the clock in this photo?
9:47
